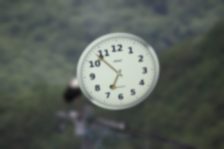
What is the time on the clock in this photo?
6:53
